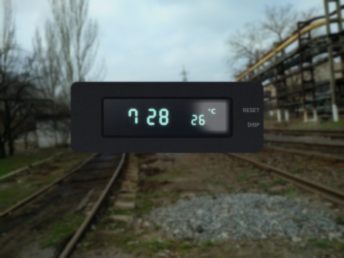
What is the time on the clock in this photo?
7:28
